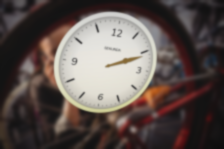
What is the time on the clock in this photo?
2:11
